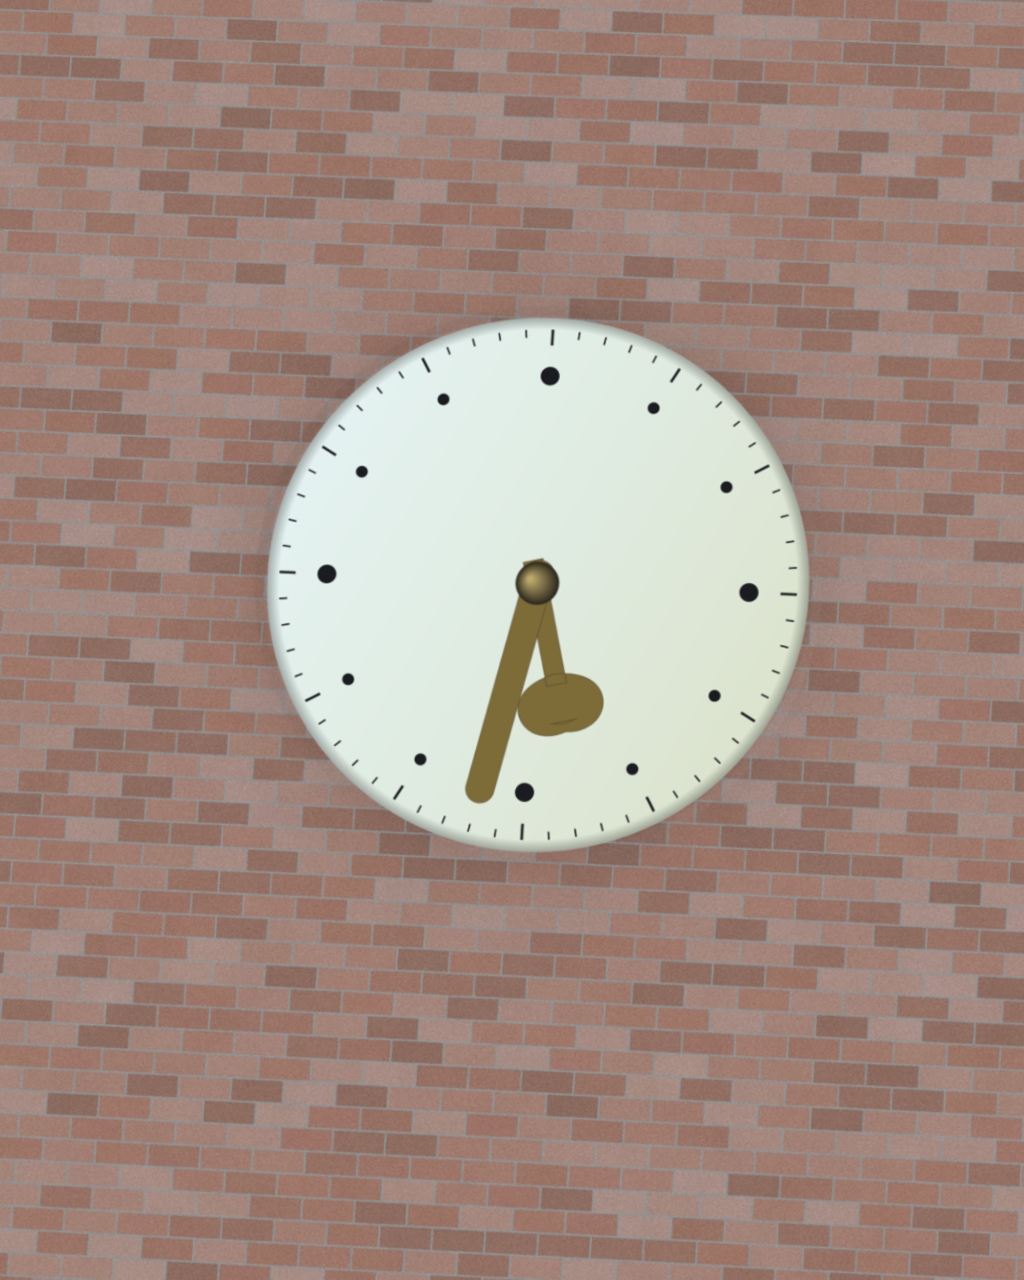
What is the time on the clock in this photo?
5:32
